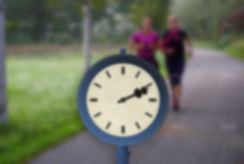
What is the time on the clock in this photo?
2:11
